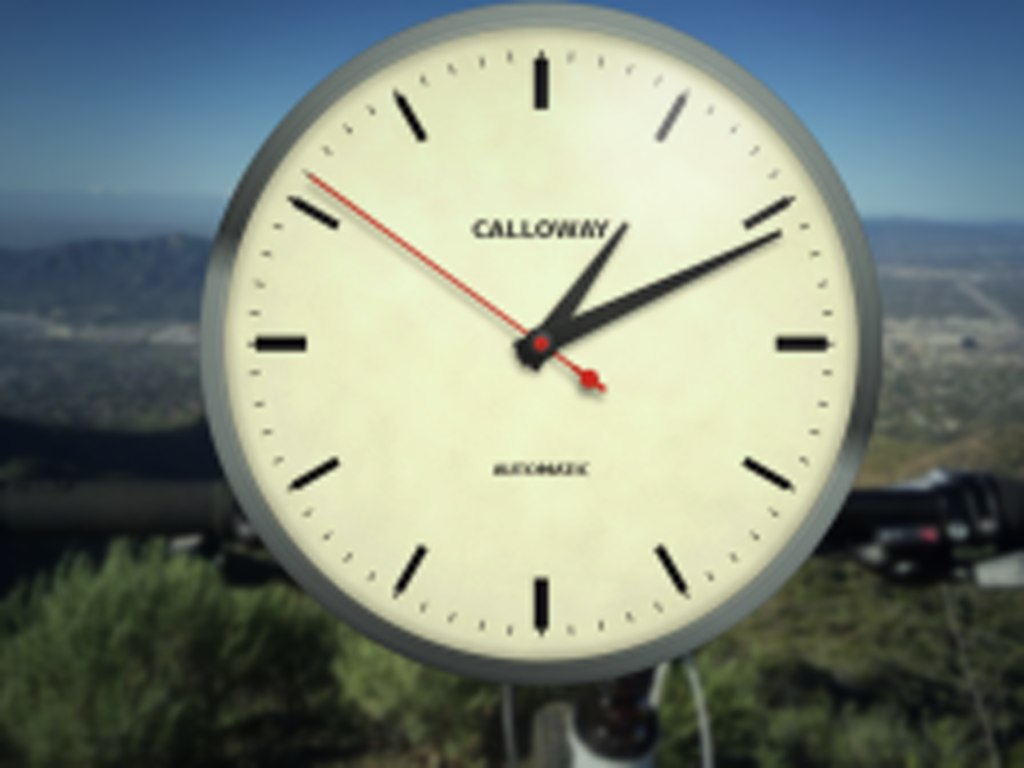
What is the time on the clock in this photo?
1:10:51
